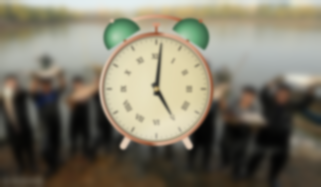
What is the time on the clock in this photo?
5:01
